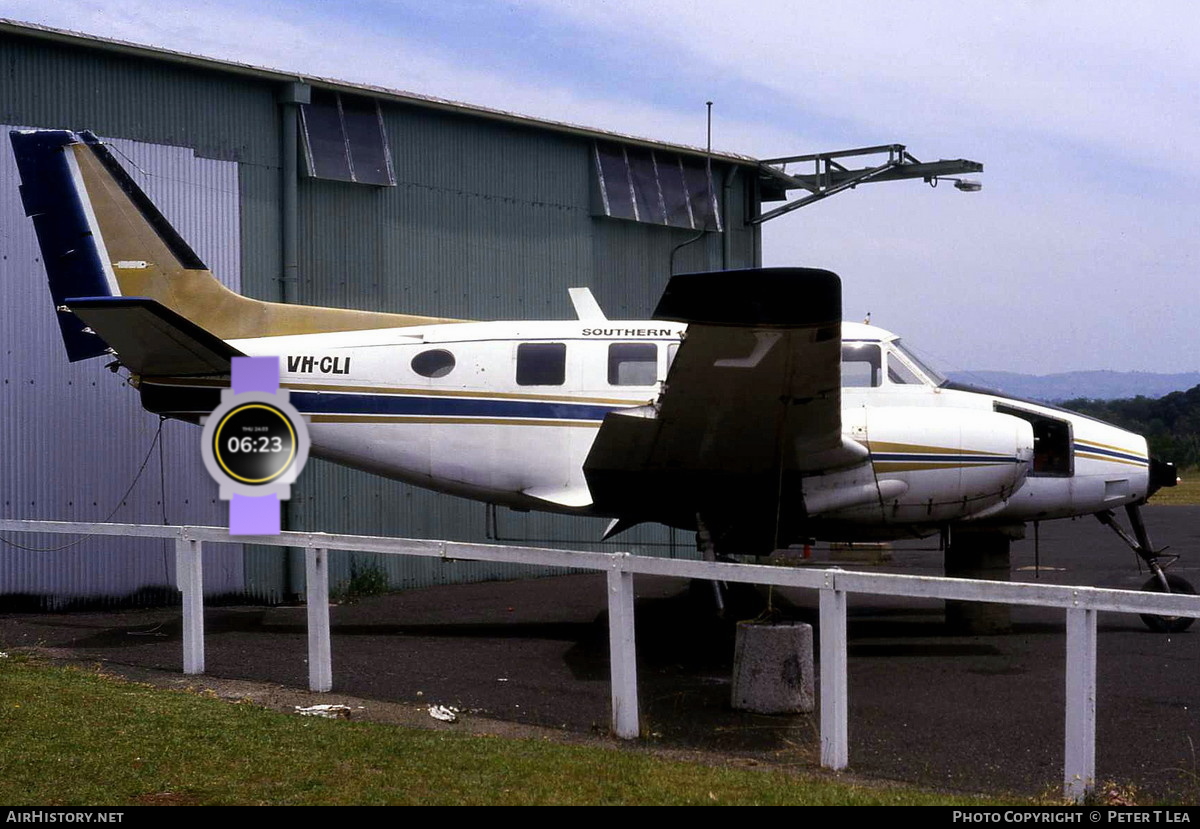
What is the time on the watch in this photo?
6:23
